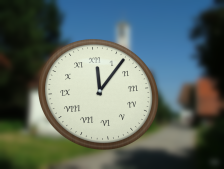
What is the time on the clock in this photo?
12:07
